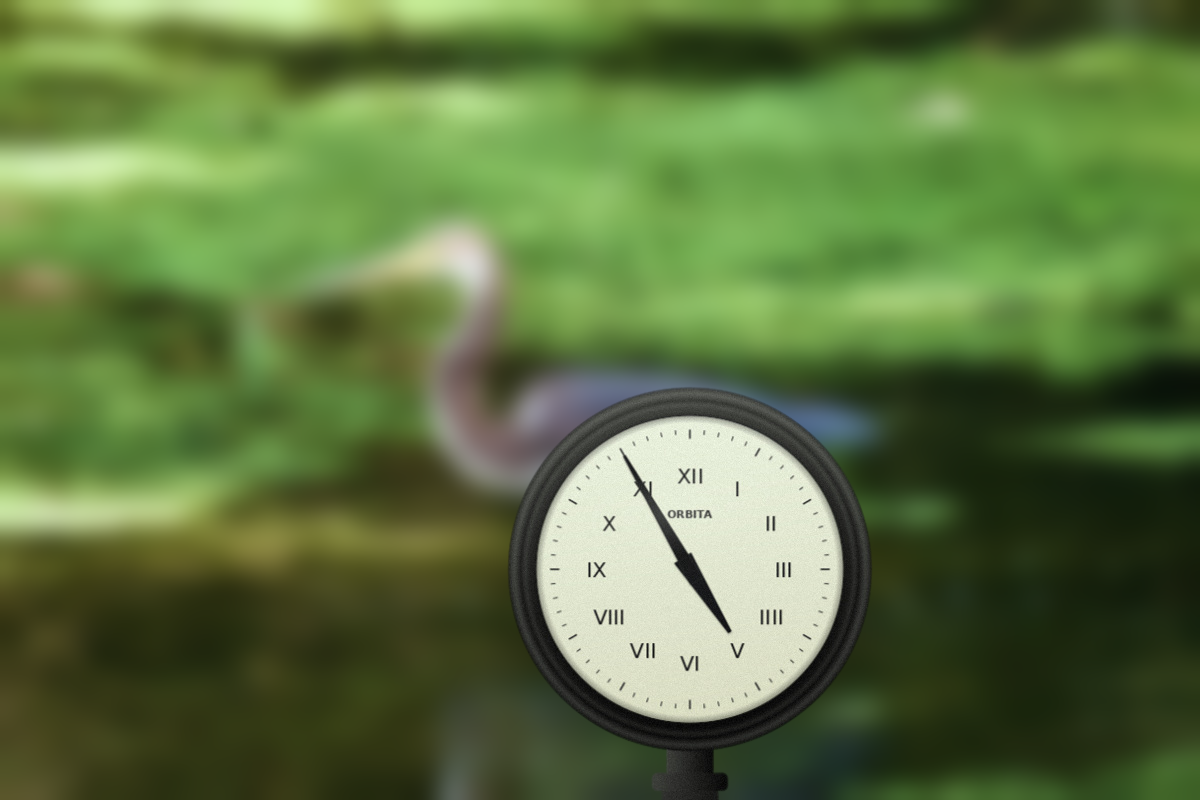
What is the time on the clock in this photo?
4:55
